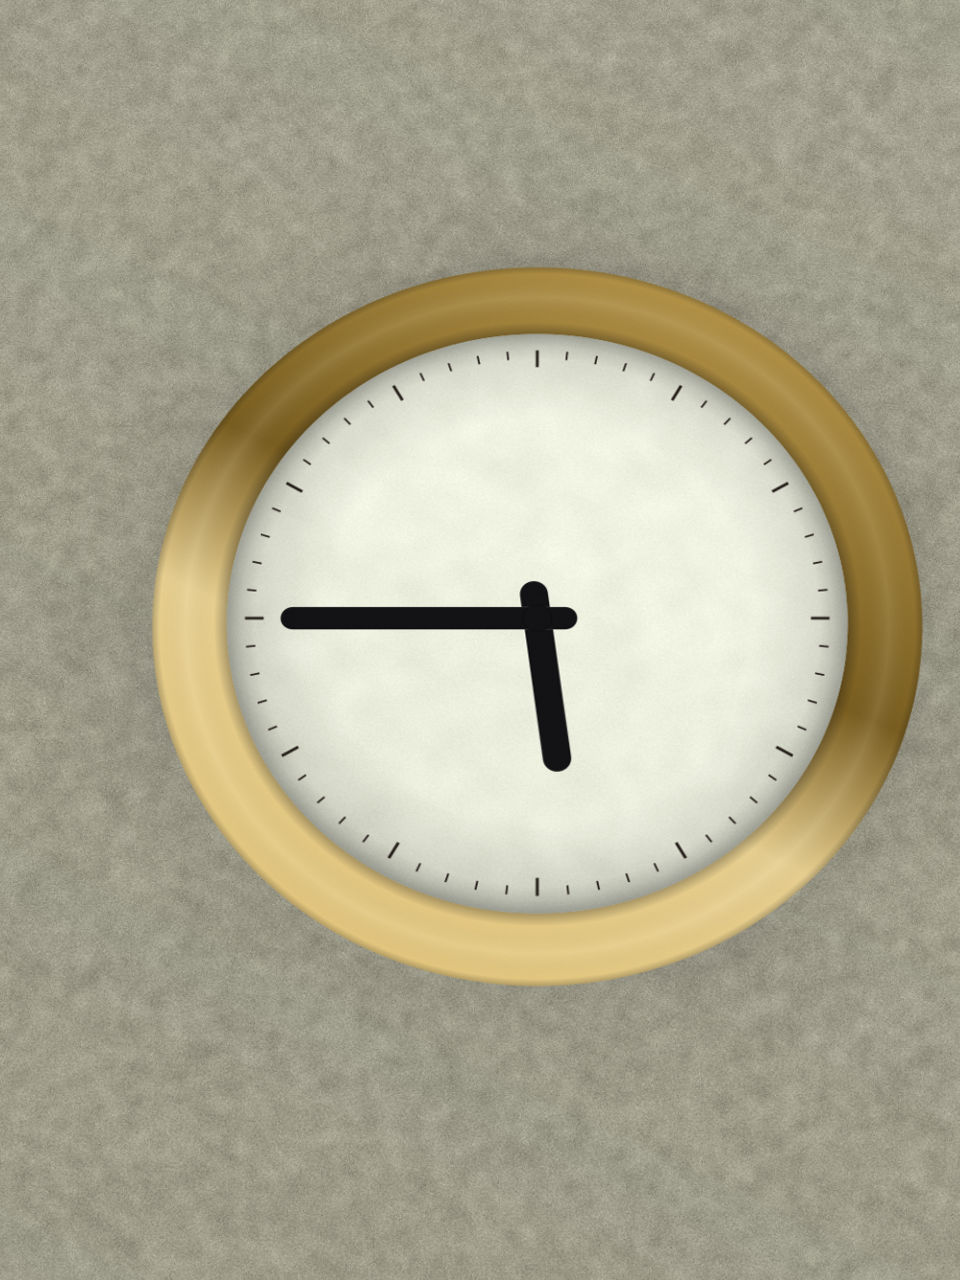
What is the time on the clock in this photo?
5:45
